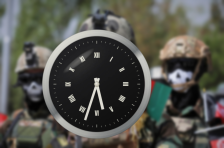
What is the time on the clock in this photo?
5:33
